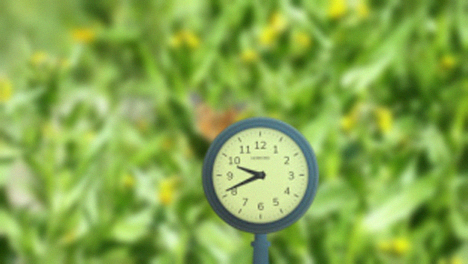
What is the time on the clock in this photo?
9:41
